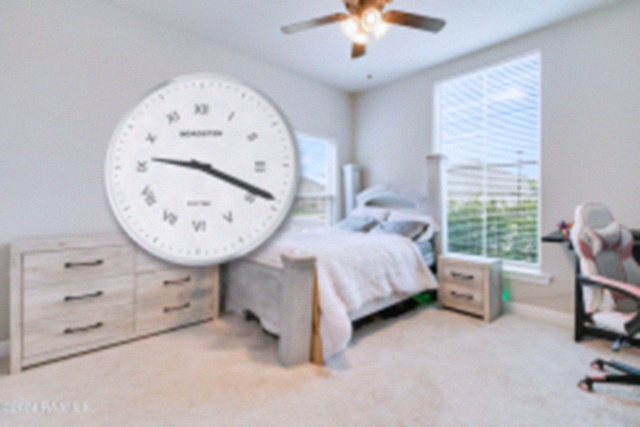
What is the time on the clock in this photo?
9:19
